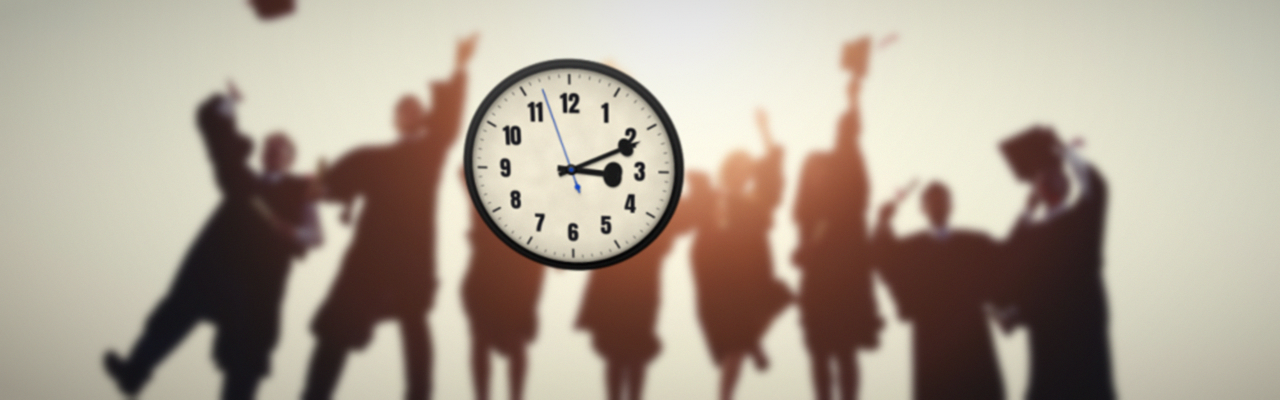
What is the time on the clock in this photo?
3:10:57
